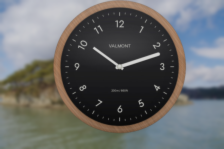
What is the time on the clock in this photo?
10:12
